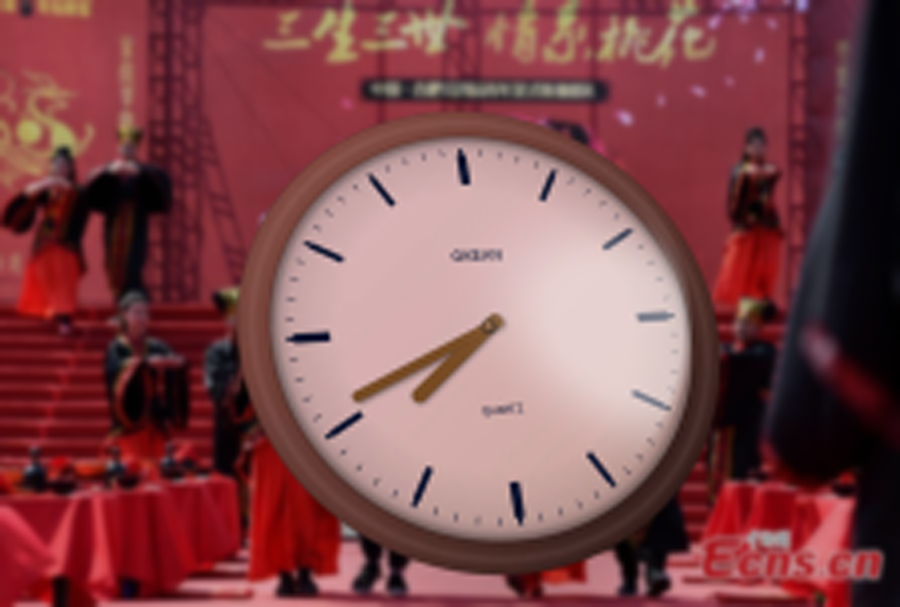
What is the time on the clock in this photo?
7:41
